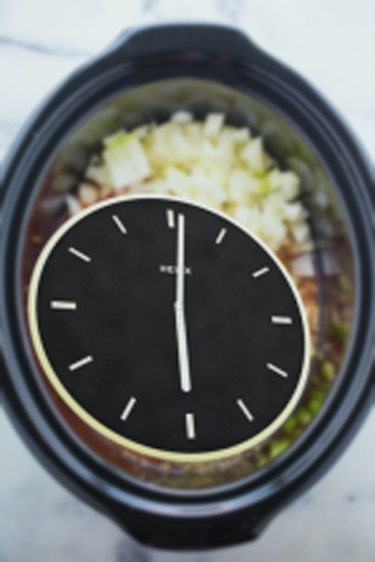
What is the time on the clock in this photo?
6:01
